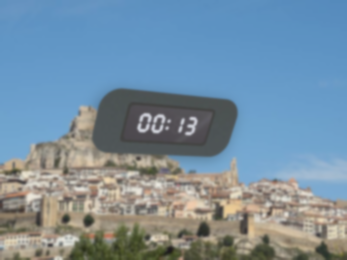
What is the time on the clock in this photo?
0:13
